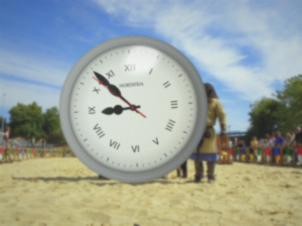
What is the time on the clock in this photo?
8:52:52
